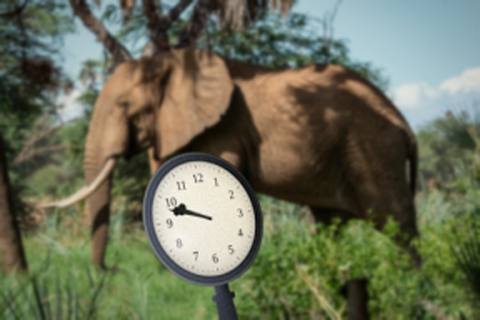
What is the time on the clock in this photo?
9:48
